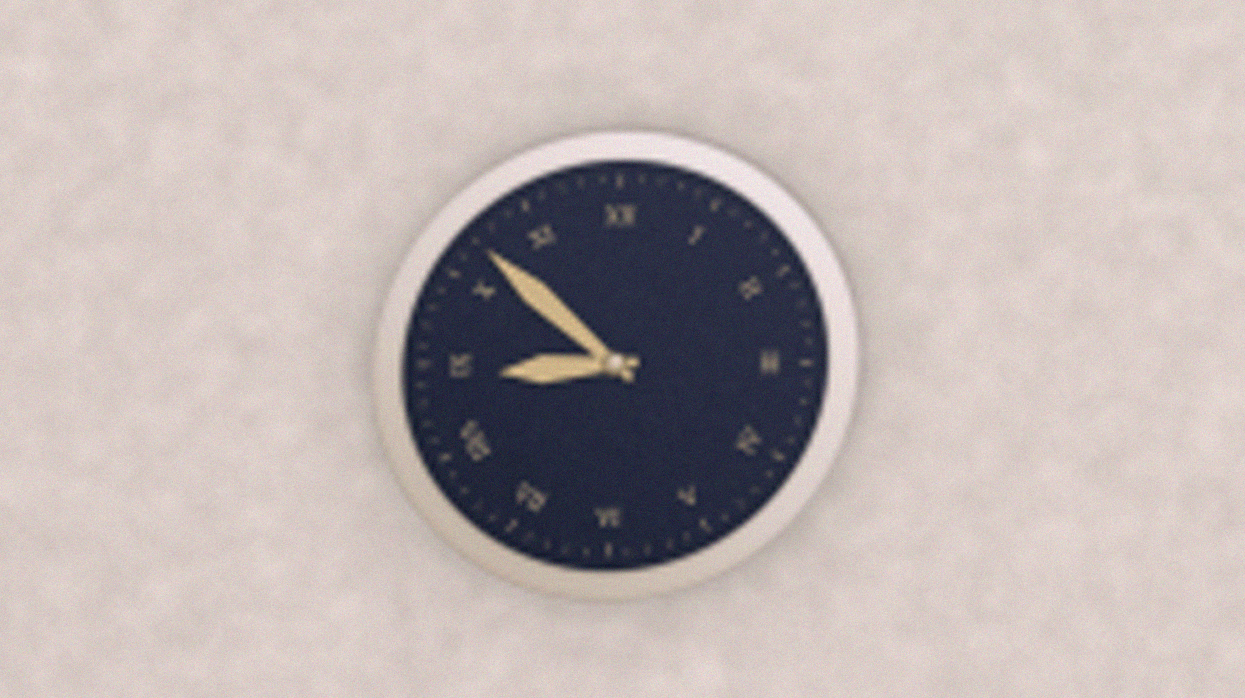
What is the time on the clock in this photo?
8:52
